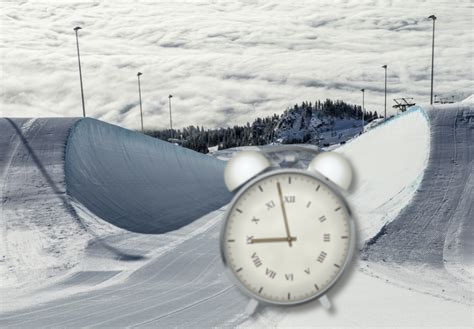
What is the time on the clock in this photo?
8:58
